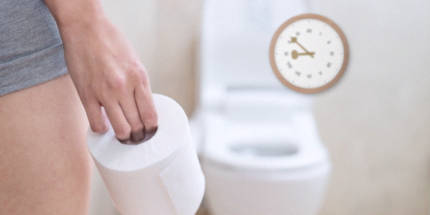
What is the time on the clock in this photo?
8:52
